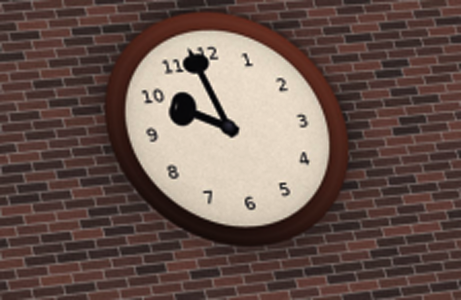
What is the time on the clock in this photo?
9:58
